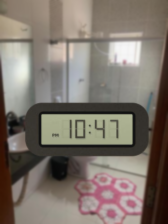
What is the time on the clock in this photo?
10:47
